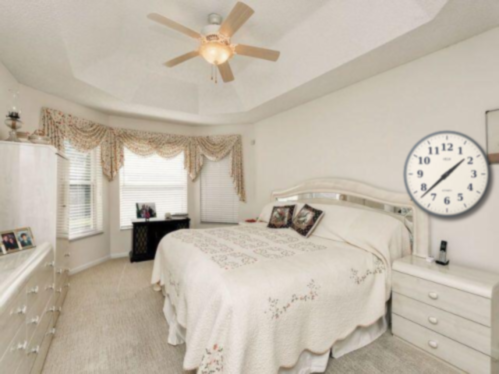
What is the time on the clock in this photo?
1:38
